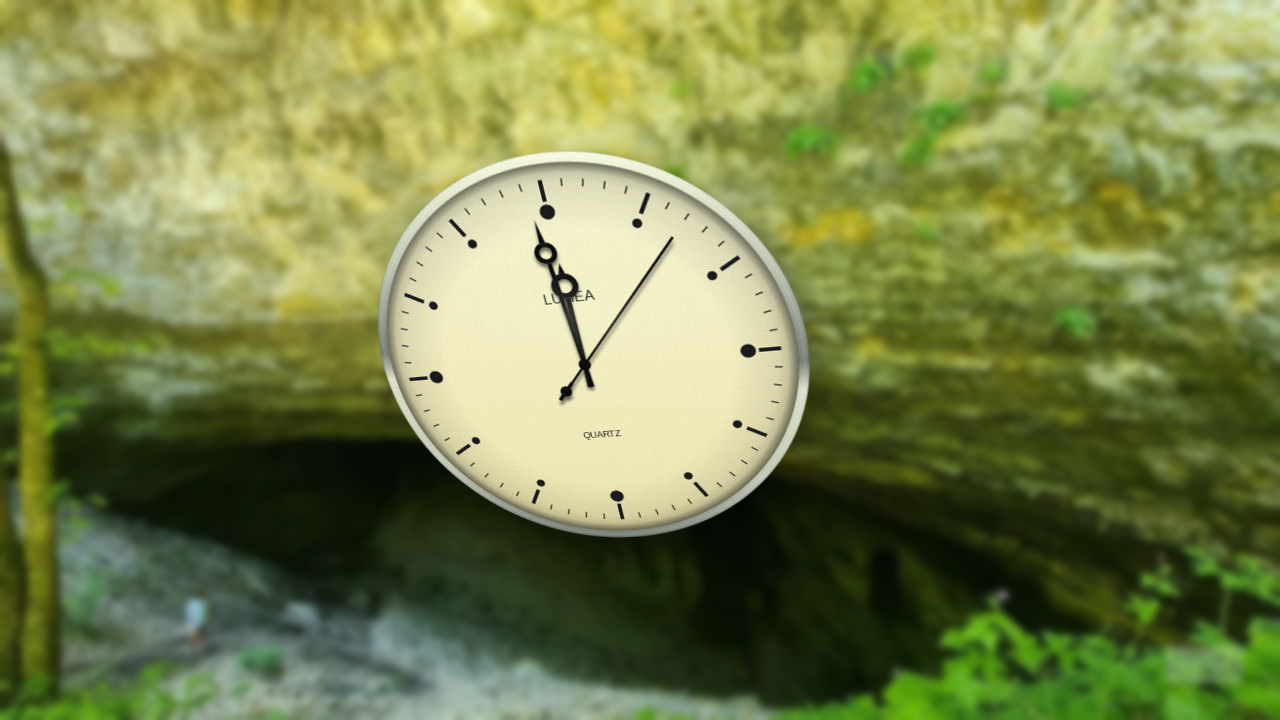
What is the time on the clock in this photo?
11:59:07
